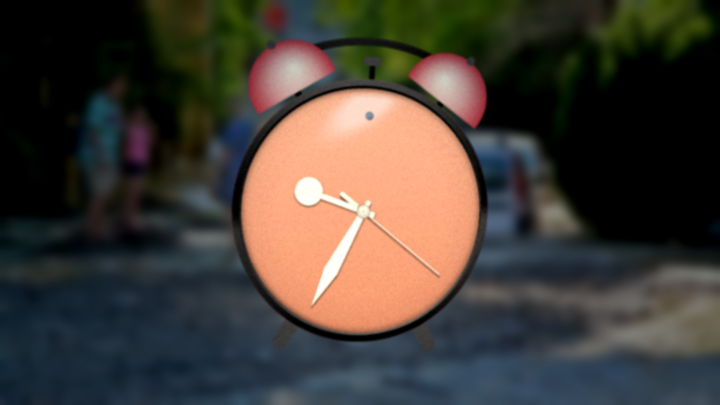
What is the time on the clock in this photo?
9:34:21
